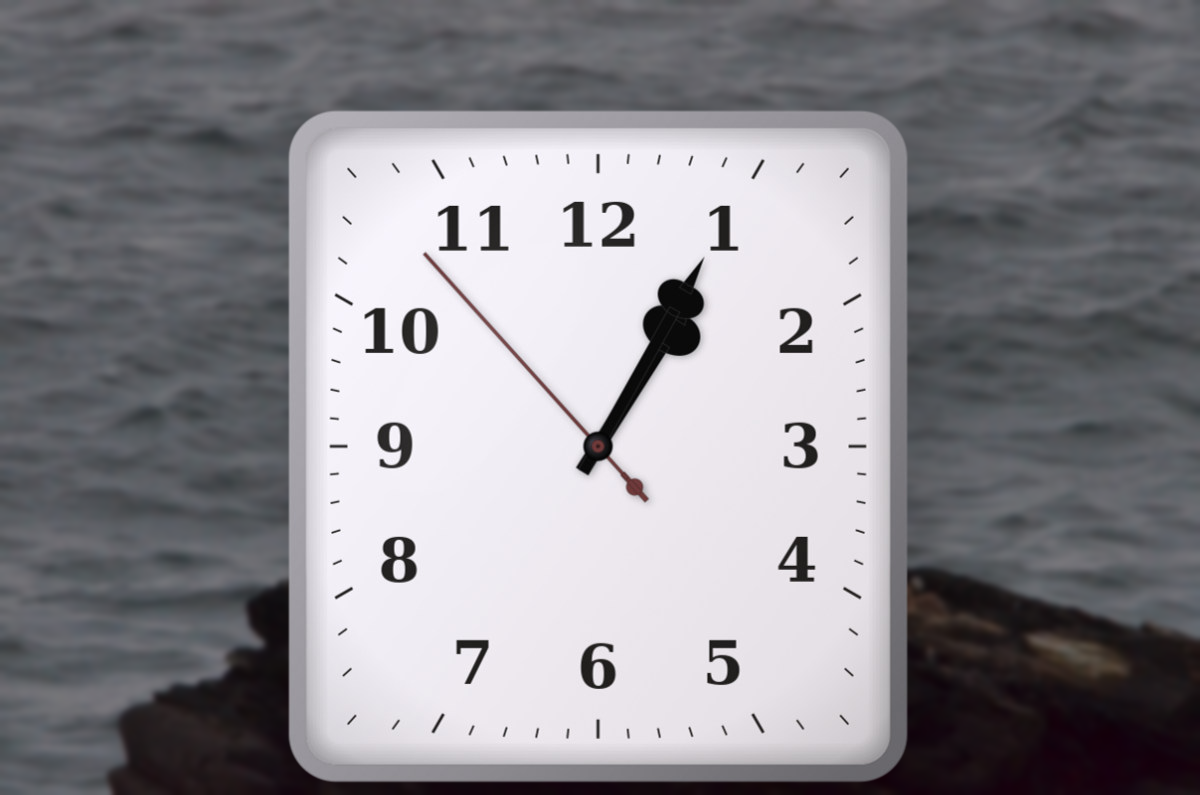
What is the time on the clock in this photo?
1:04:53
